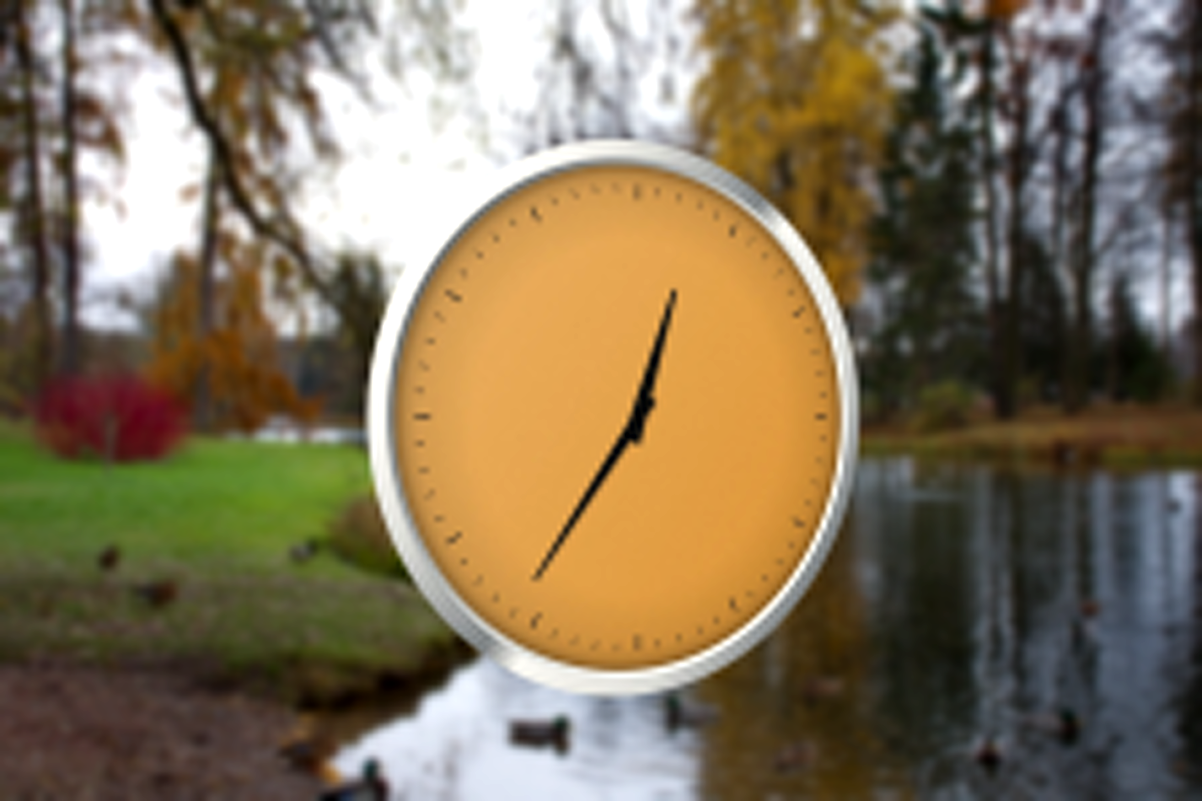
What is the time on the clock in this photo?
12:36
